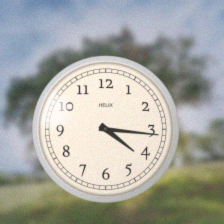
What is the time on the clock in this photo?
4:16
